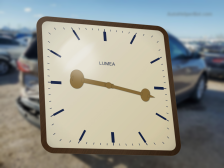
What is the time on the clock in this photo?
9:17
